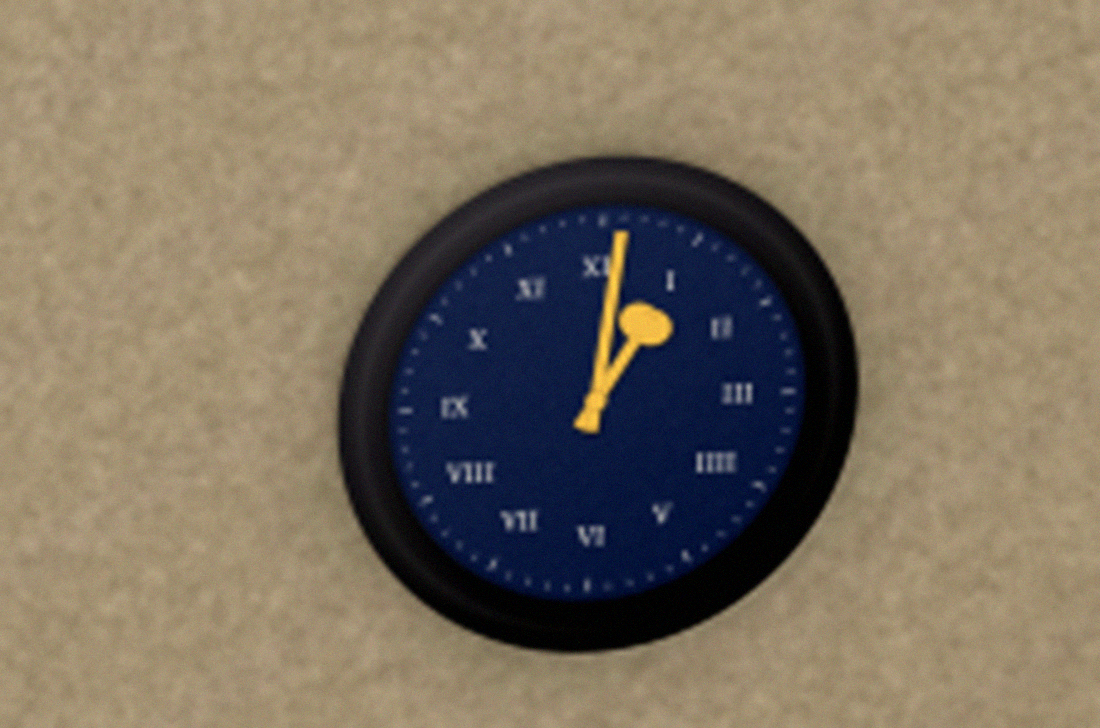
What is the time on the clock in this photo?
1:01
